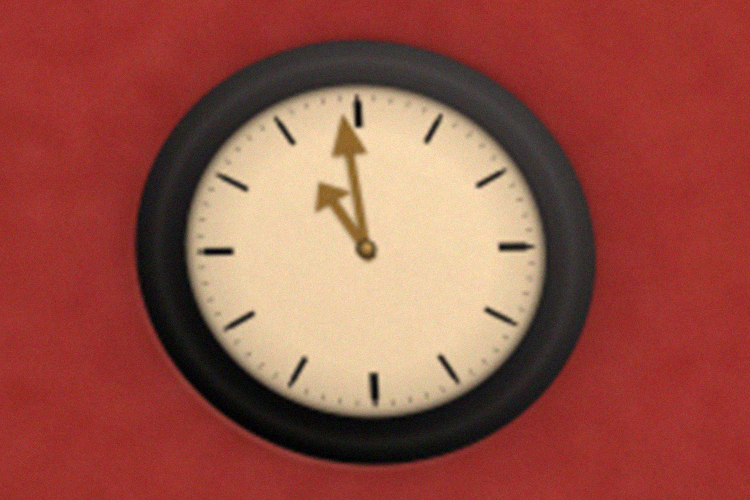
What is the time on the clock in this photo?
10:59
